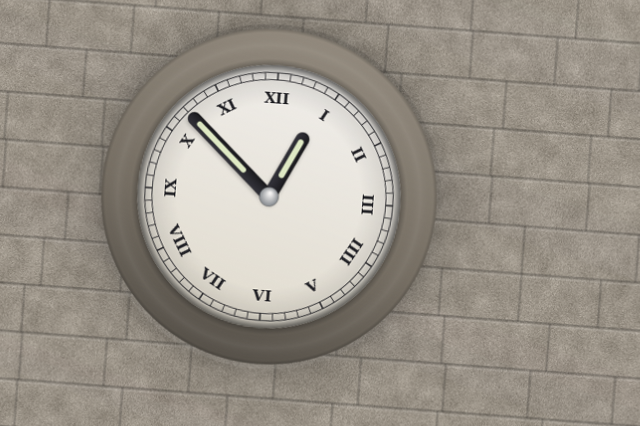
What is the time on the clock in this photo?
12:52
